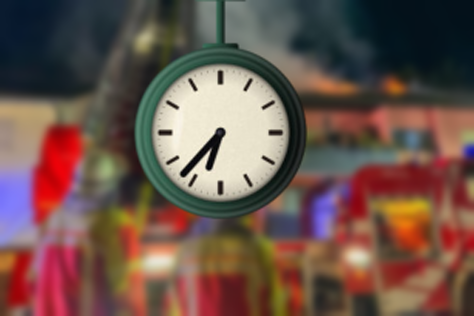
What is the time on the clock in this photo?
6:37
